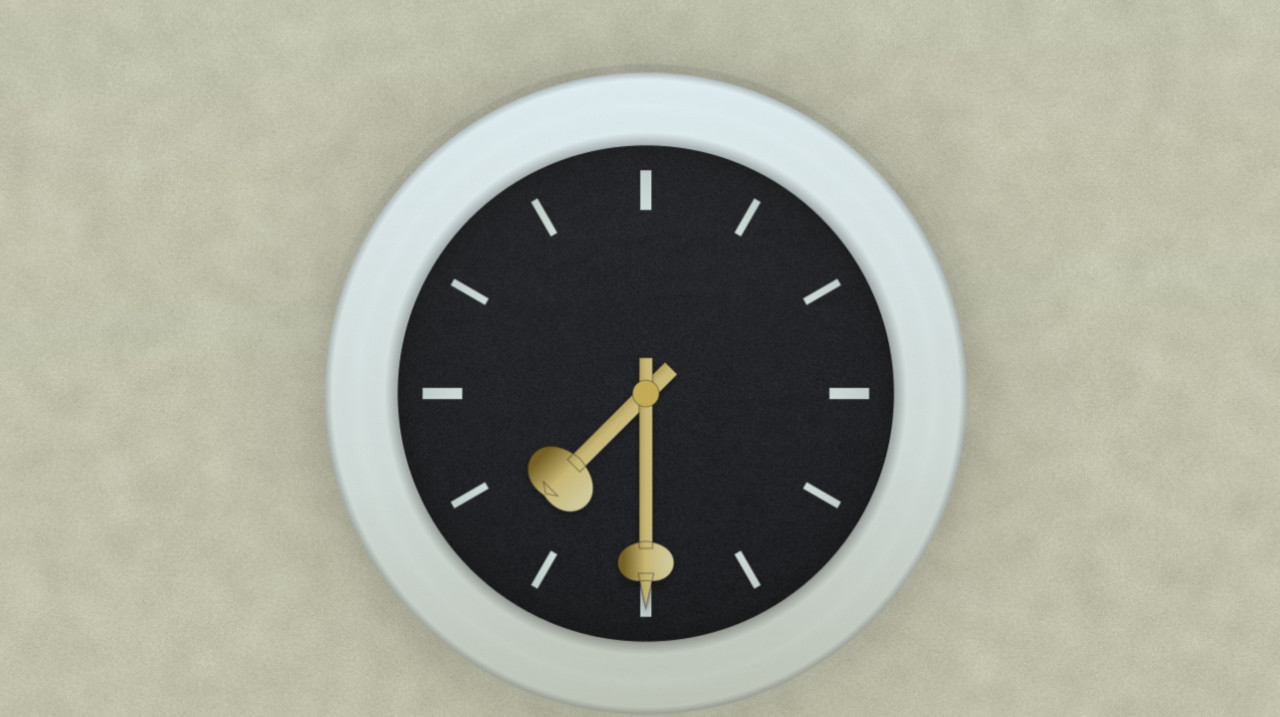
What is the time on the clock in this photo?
7:30
